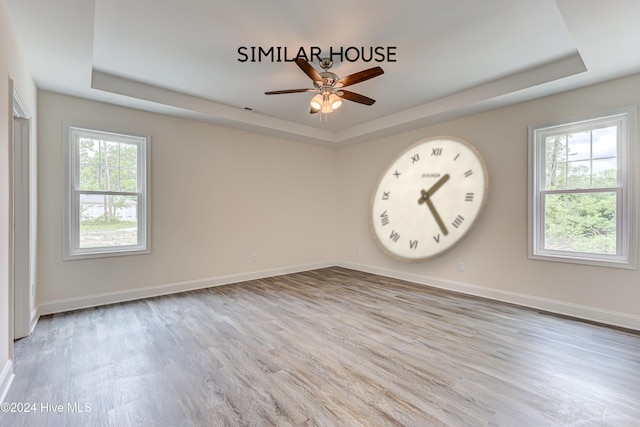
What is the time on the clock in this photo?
1:23
